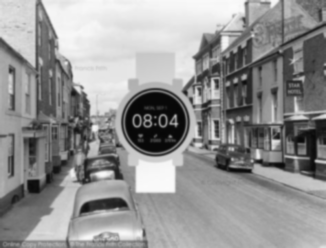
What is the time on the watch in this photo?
8:04
